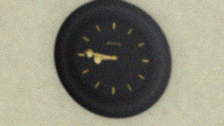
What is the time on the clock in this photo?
8:46
